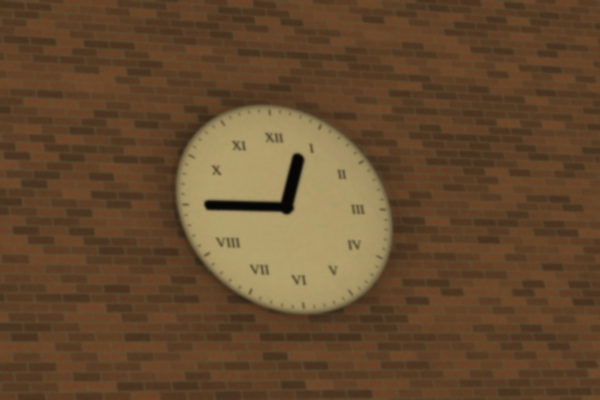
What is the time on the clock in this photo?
12:45
